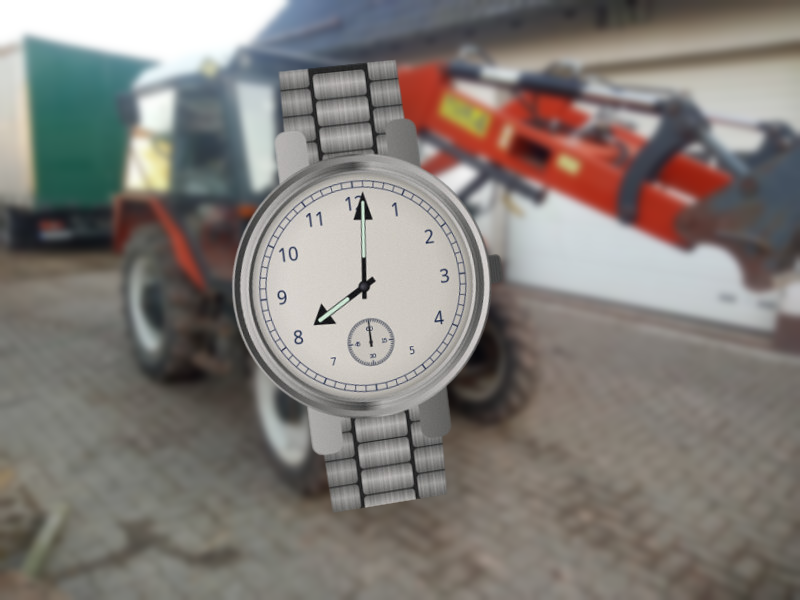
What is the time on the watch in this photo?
8:01
